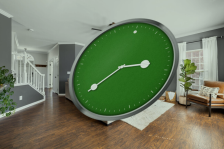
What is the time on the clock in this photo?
2:37
